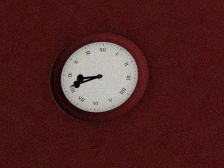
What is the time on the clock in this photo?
8:41
